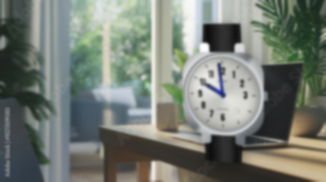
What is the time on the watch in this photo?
9:59
